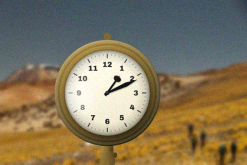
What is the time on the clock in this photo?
1:11
